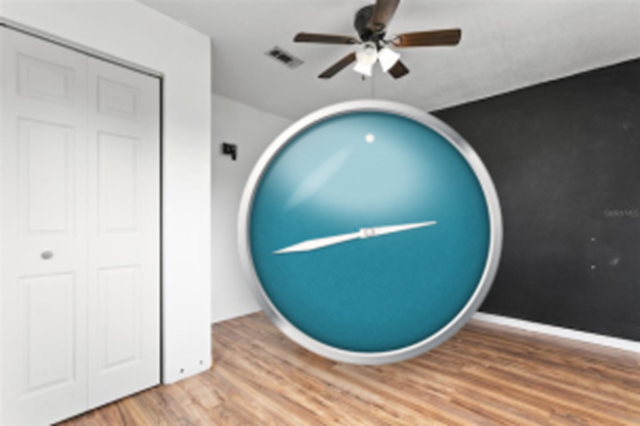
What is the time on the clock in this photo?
2:43
